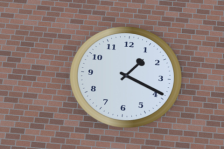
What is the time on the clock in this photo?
1:19
